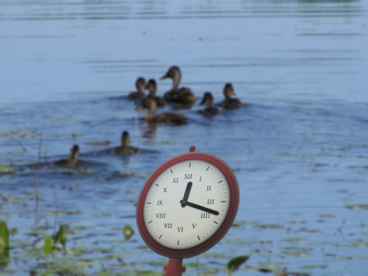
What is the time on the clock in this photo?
12:18
